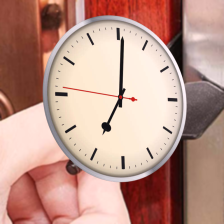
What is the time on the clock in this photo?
7:00:46
